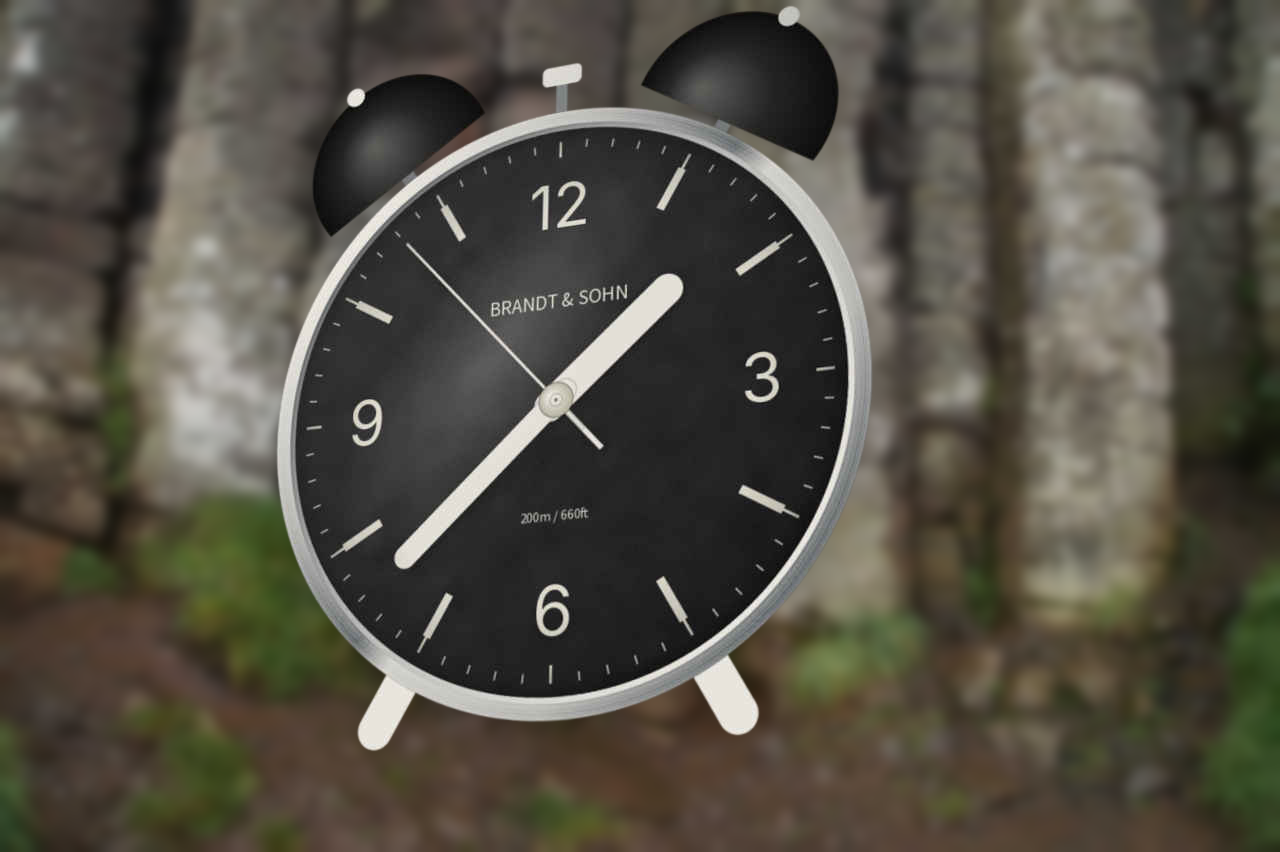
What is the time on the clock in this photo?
1:37:53
